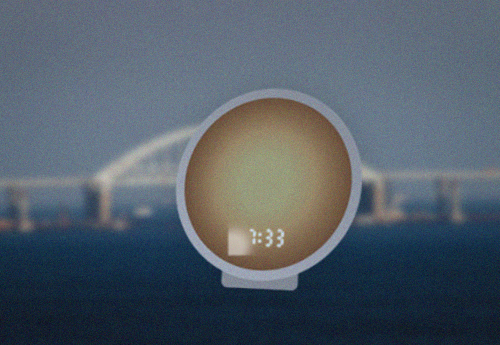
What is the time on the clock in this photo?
7:33
